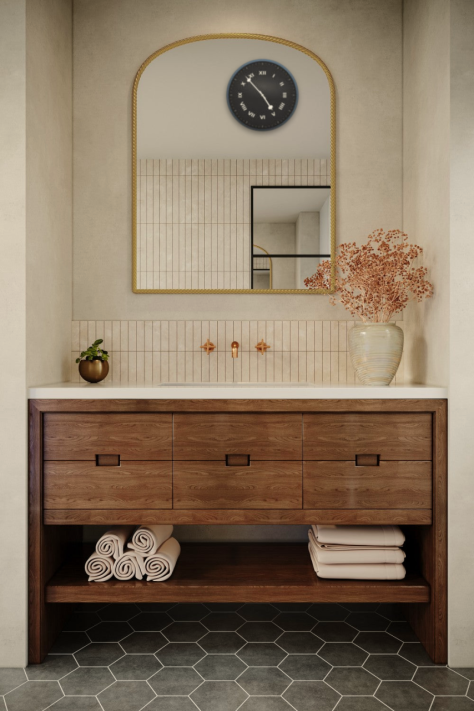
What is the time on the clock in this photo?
4:53
